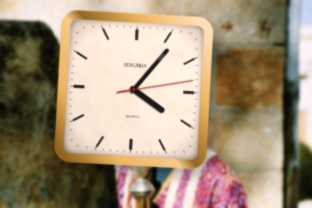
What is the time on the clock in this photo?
4:06:13
